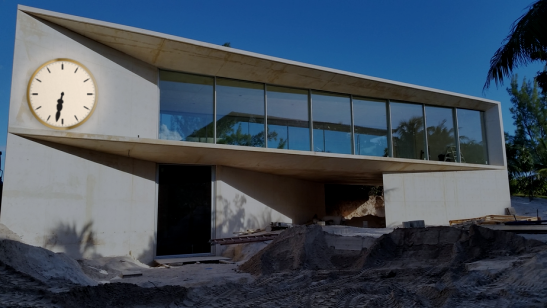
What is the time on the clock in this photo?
6:32
